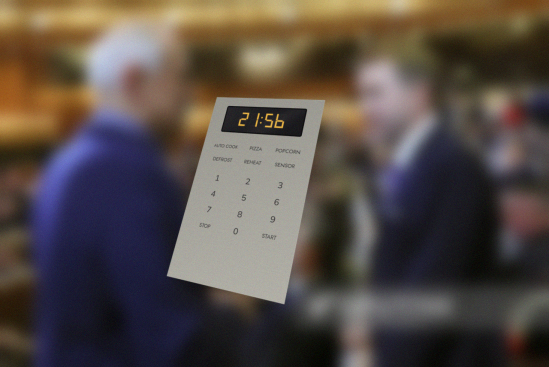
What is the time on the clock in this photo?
21:56
